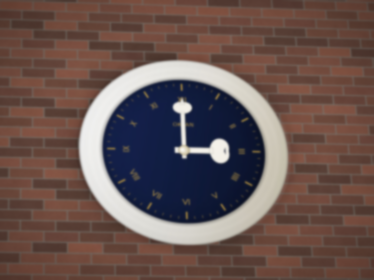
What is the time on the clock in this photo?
3:00
